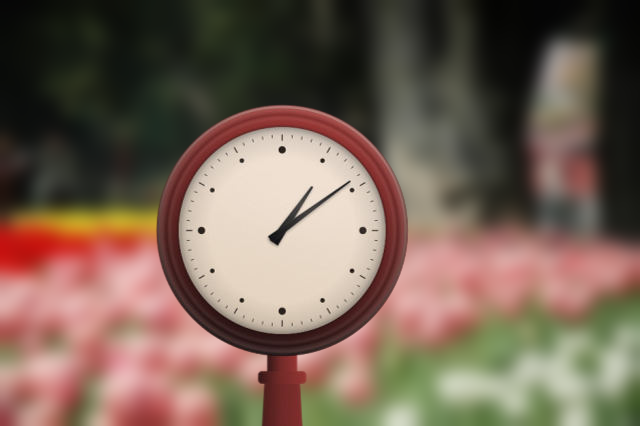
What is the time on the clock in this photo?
1:09
